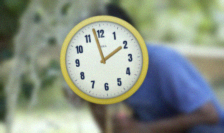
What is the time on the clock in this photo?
1:58
